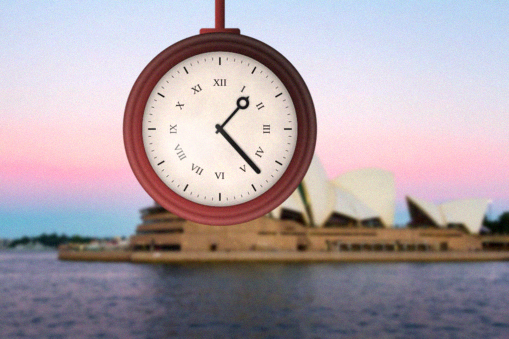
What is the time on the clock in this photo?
1:23
